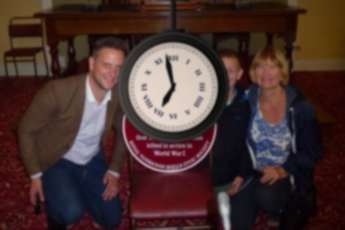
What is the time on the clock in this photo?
6:58
